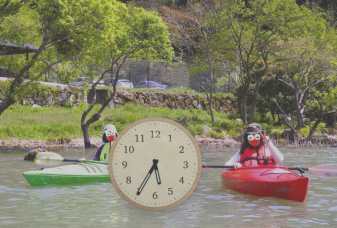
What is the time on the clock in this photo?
5:35
